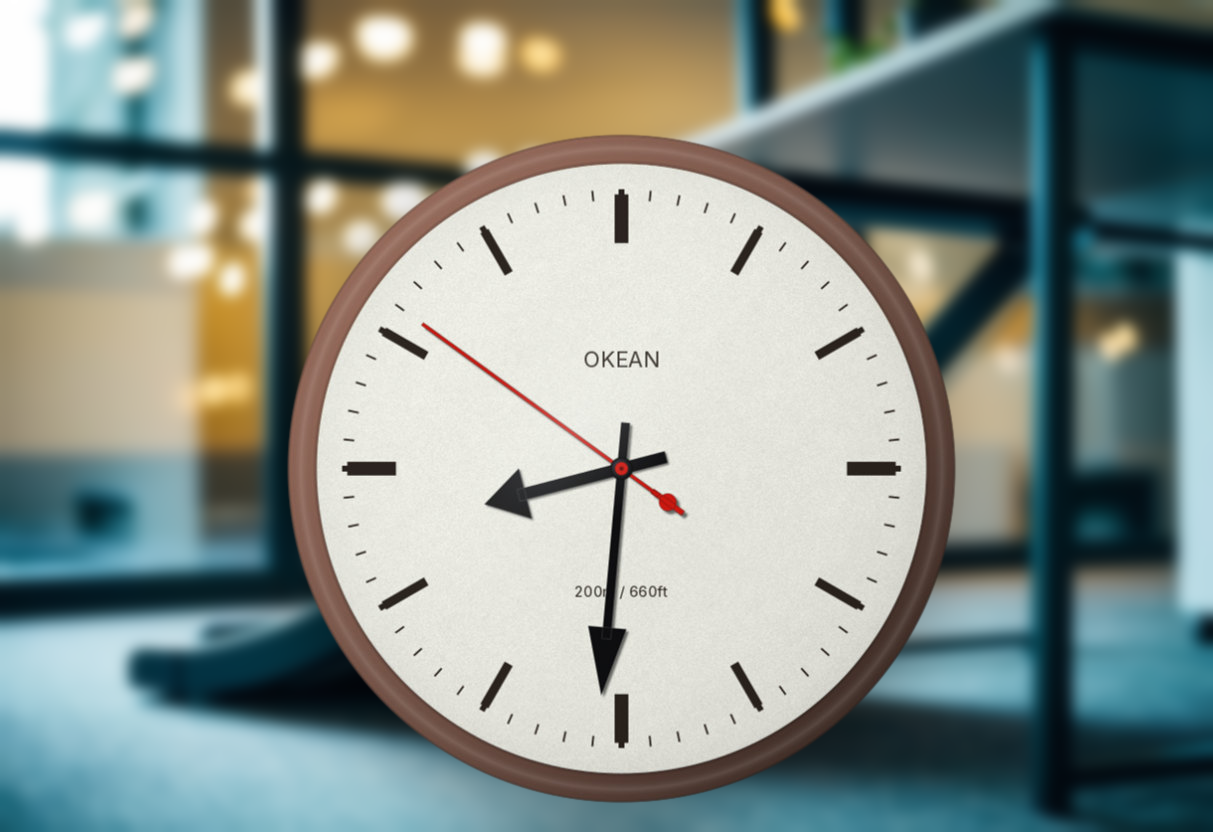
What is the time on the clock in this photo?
8:30:51
